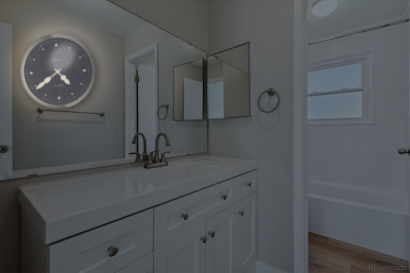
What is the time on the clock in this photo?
4:39
